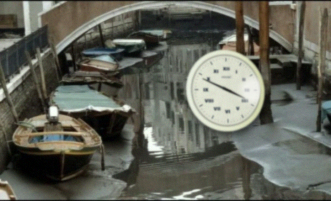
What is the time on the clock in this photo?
3:49
